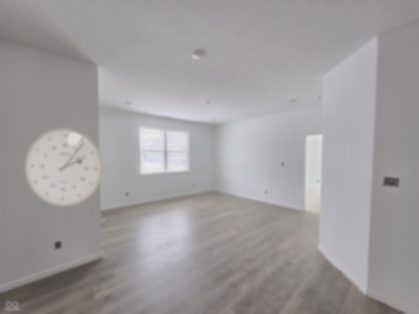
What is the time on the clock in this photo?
2:06
